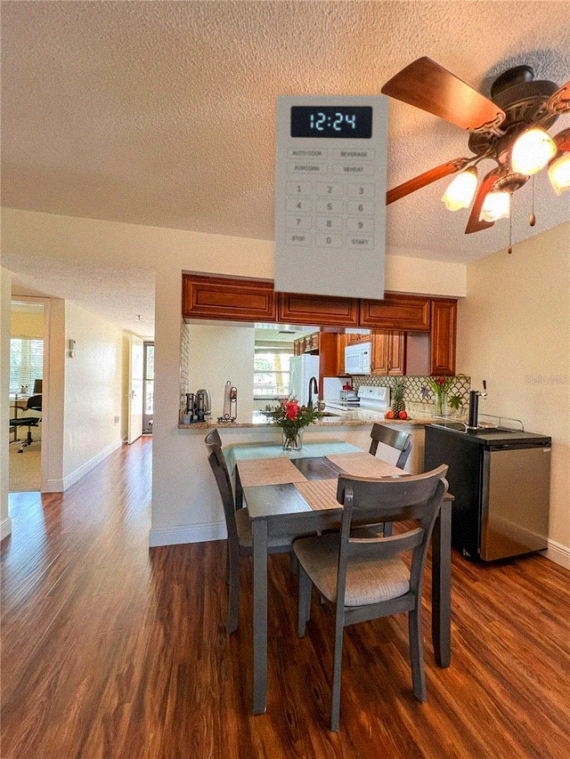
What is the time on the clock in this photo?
12:24
